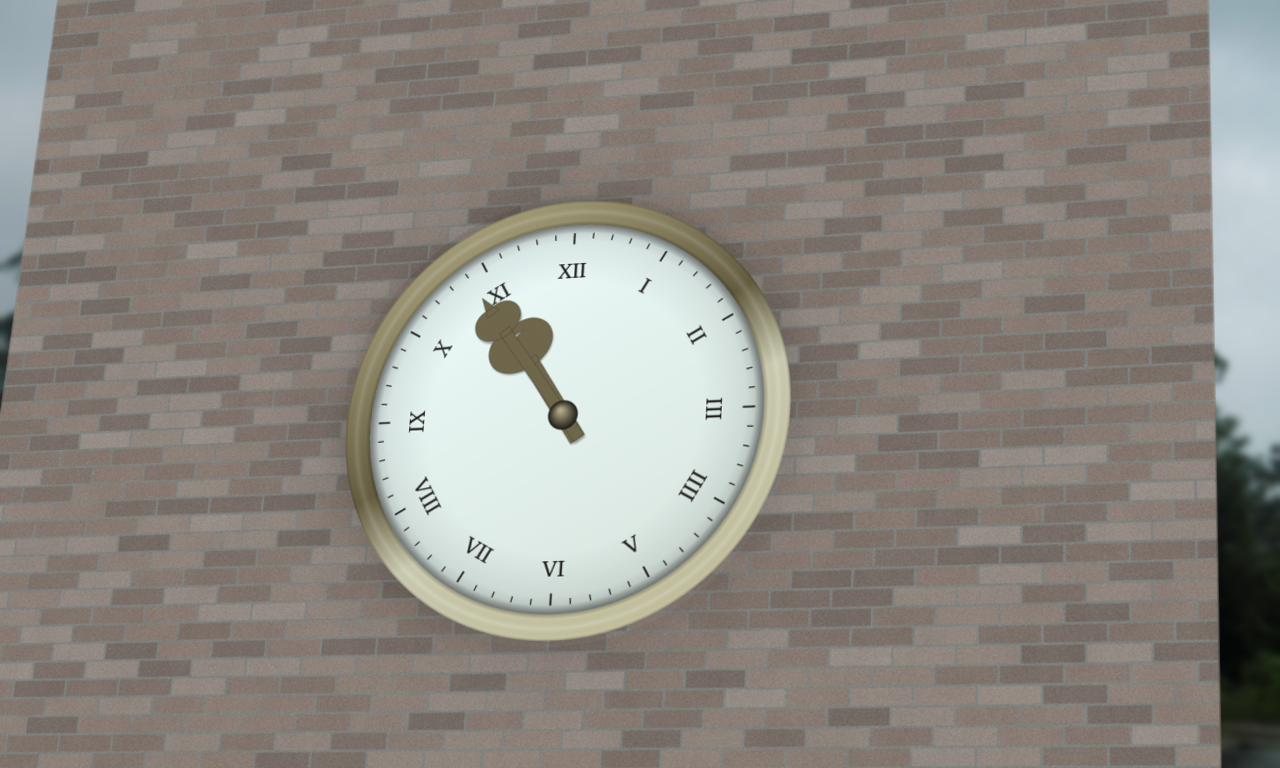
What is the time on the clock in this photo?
10:54
